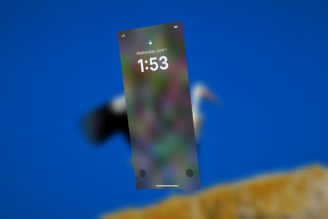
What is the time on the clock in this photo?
1:53
